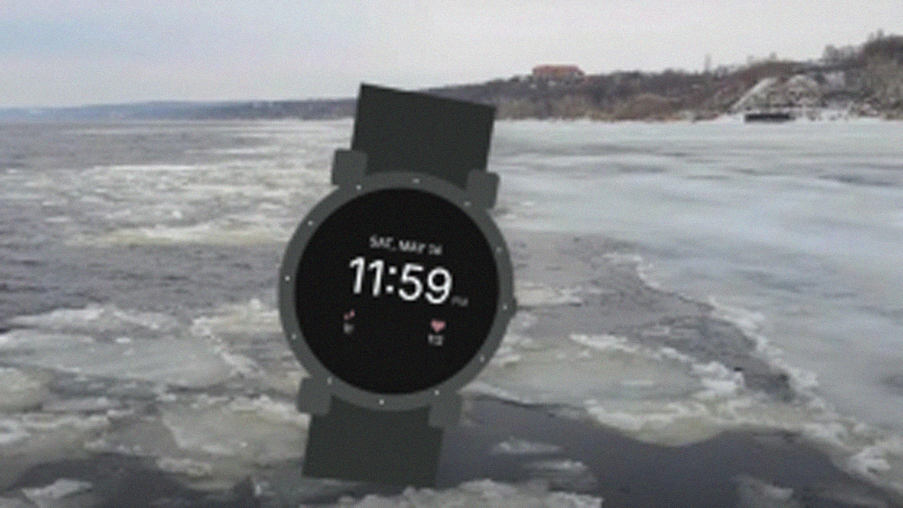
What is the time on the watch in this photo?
11:59
